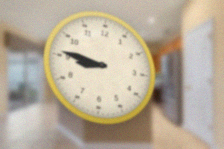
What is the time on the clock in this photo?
8:46
